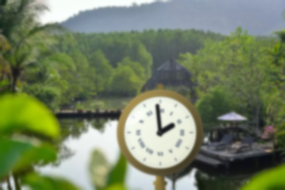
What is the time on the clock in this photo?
1:59
